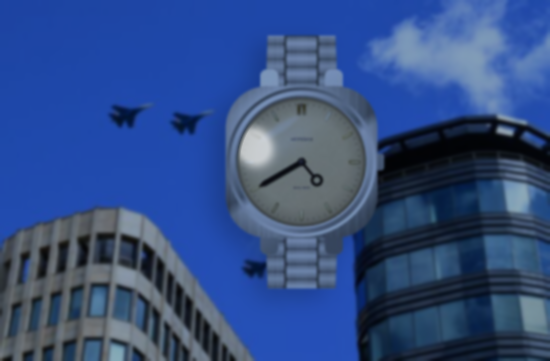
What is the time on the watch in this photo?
4:40
